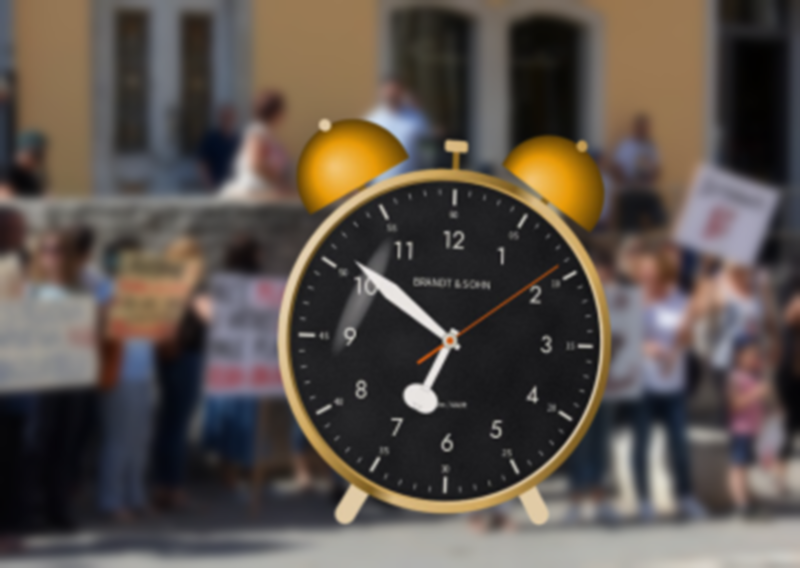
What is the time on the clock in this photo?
6:51:09
